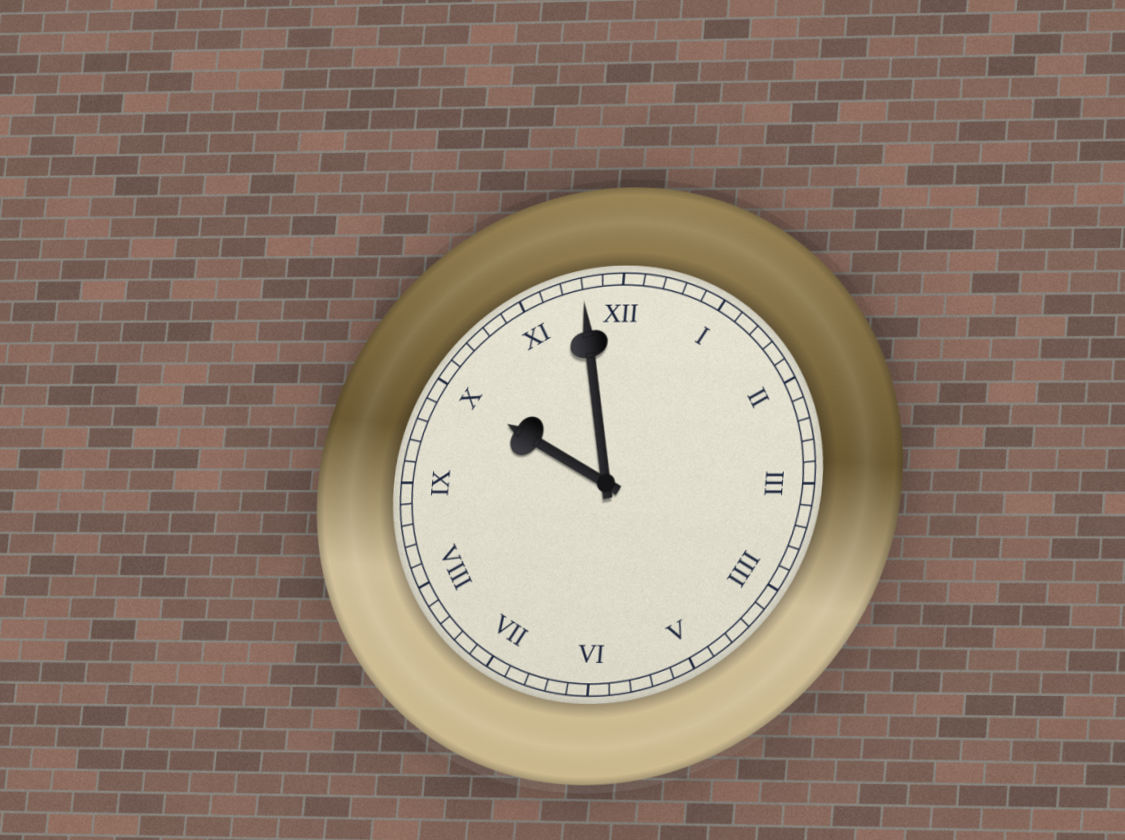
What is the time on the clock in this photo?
9:58
